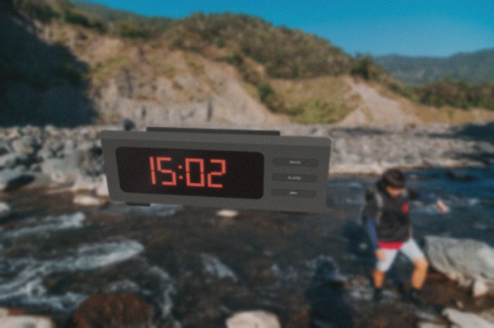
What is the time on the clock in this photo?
15:02
